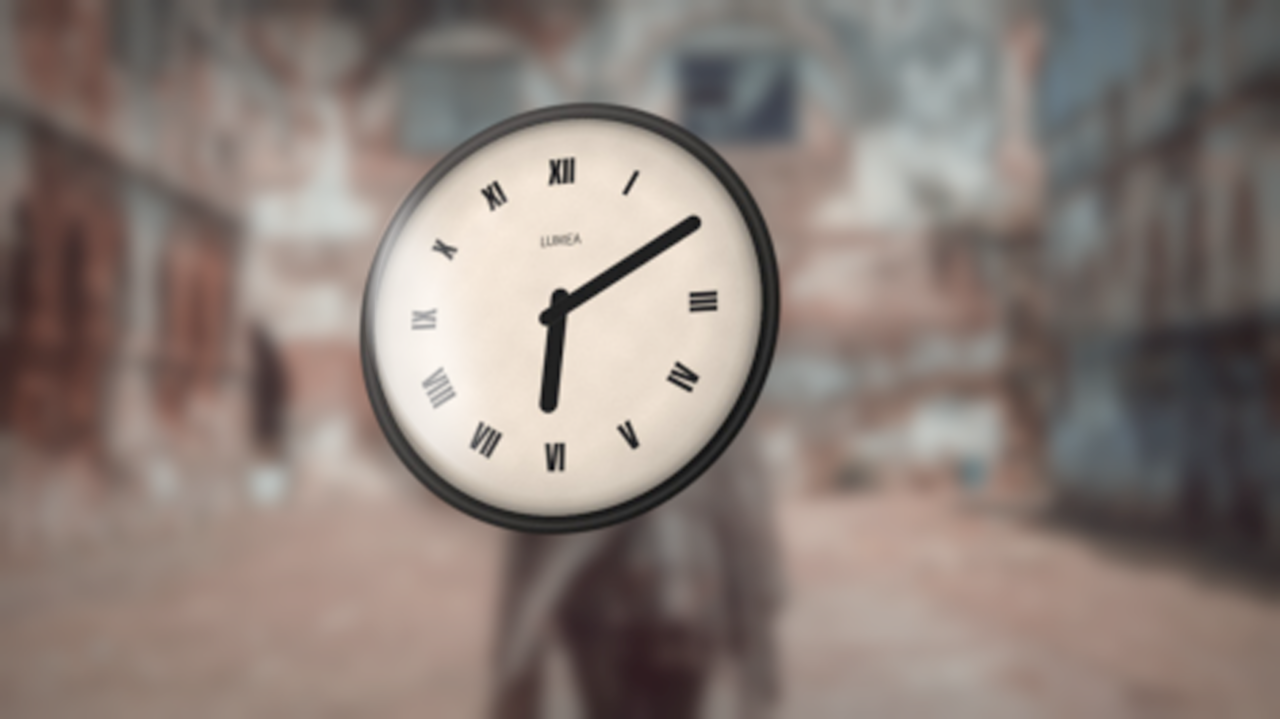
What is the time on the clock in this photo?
6:10
